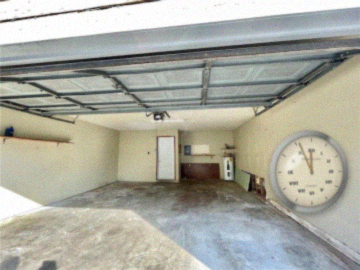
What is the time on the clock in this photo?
11:56
